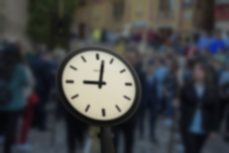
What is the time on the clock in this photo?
9:02
